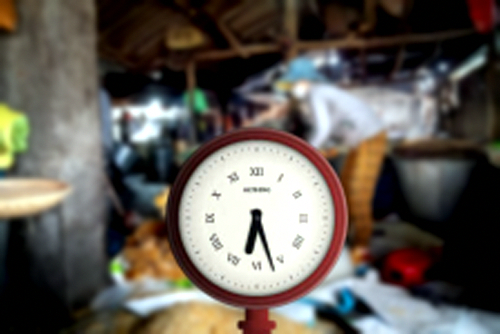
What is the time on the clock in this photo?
6:27
